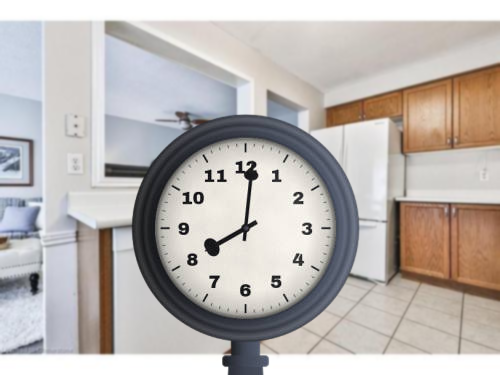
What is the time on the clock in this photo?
8:01
